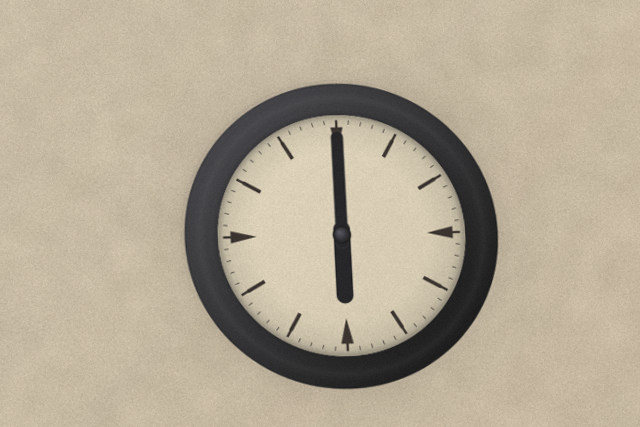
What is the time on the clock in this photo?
6:00
